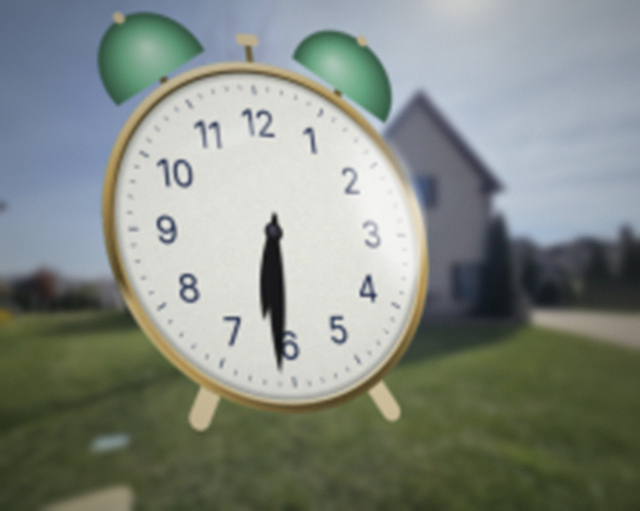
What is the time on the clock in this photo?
6:31
